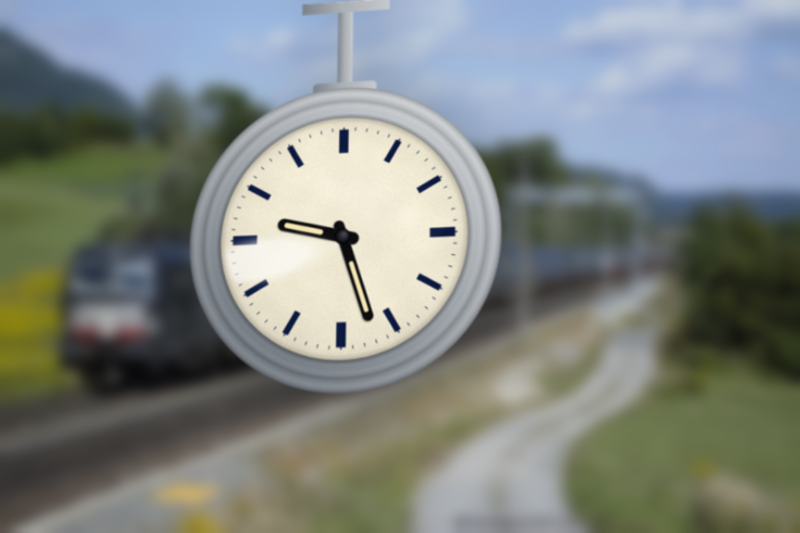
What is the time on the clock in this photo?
9:27
